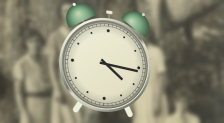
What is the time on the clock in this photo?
4:16
